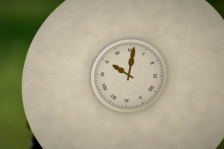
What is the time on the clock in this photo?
10:01
